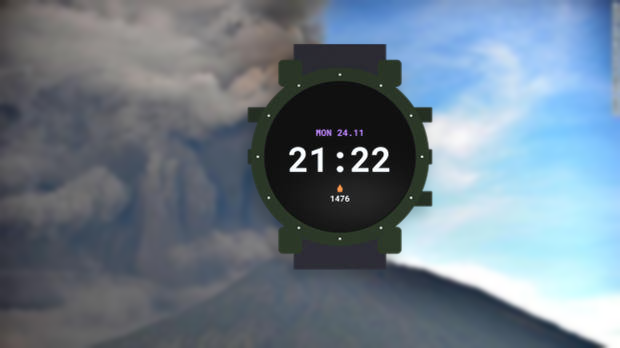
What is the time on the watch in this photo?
21:22
